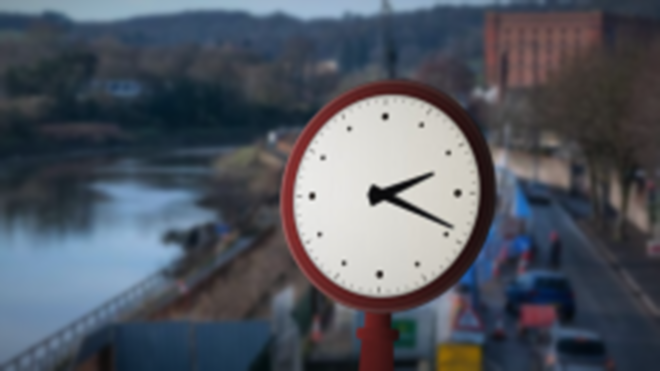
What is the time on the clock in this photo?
2:19
